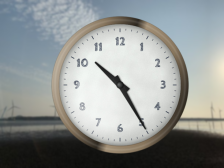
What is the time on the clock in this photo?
10:25
